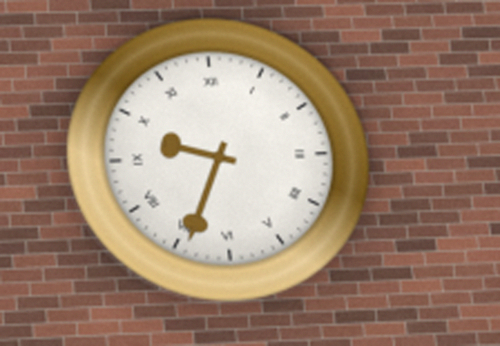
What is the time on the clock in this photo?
9:34
